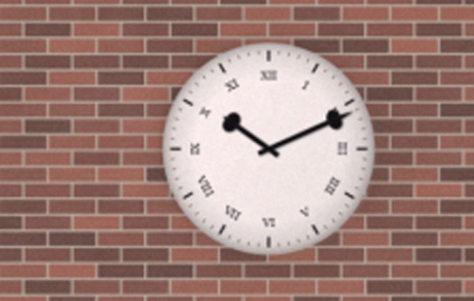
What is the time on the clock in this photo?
10:11
